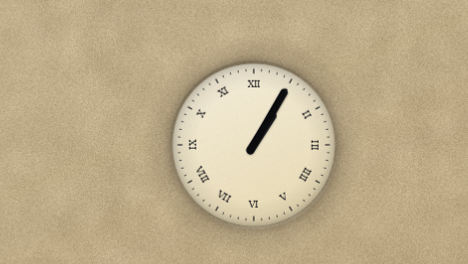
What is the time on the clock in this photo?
1:05
